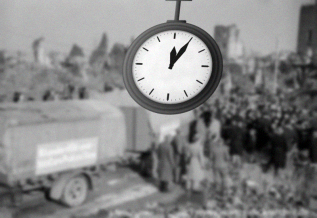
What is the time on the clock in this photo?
12:05
